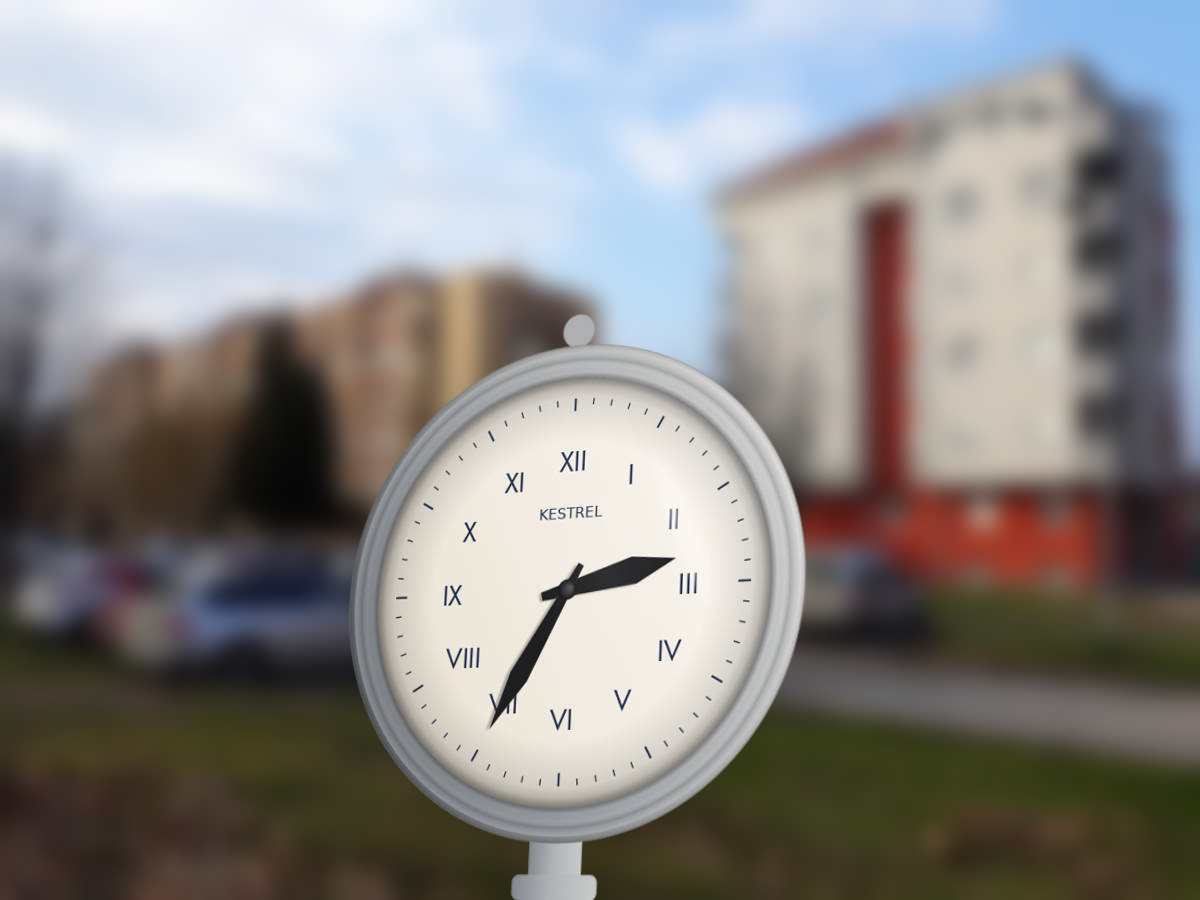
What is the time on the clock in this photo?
2:35
